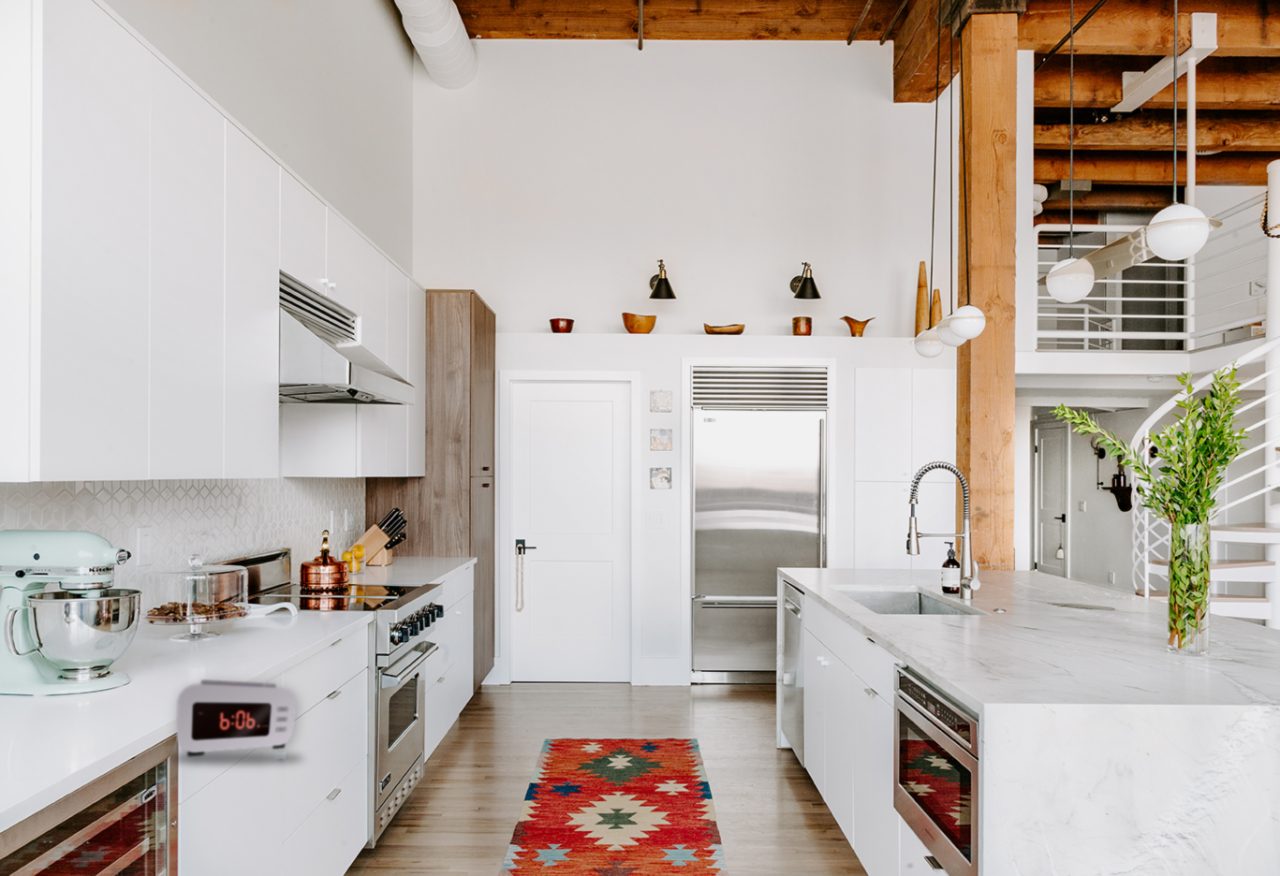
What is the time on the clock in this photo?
6:06
